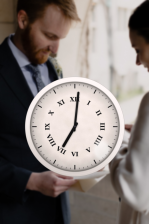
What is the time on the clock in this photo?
7:01
